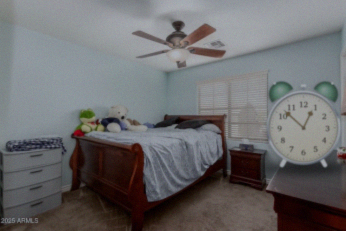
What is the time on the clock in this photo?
12:52
